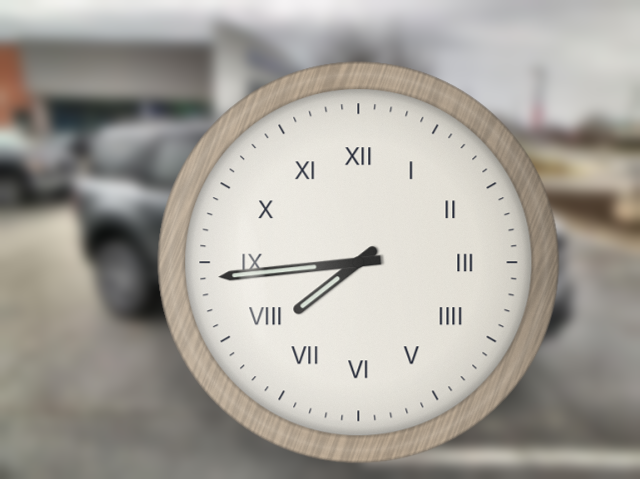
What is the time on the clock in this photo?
7:44
